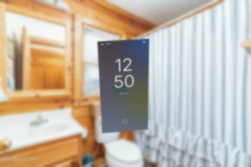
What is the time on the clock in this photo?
12:50
